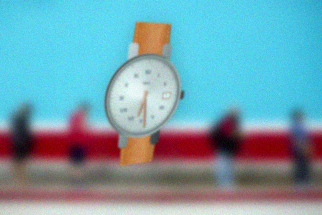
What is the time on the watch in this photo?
6:29
